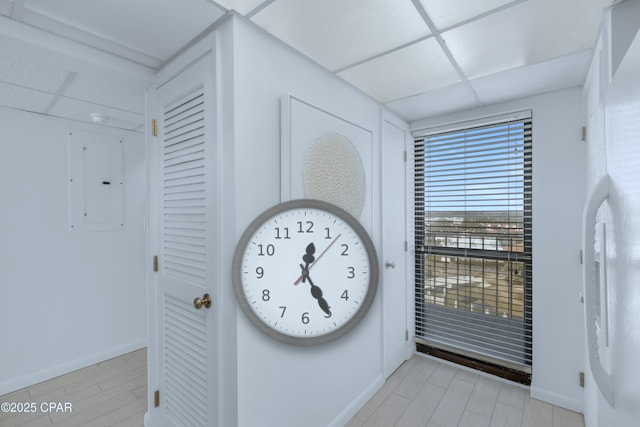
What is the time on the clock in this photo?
12:25:07
